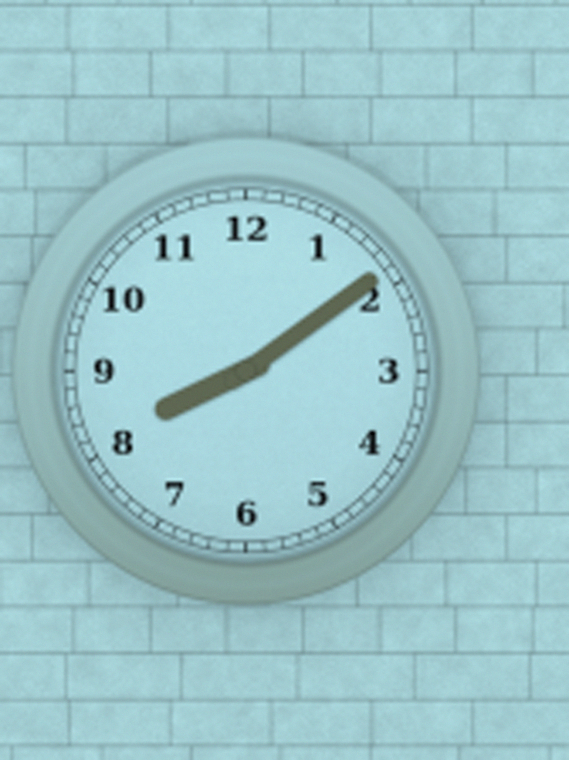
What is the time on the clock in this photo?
8:09
